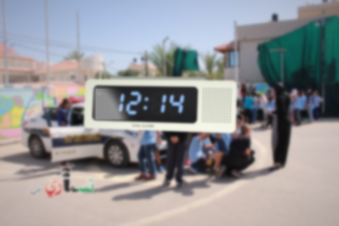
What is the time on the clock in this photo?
12:14
